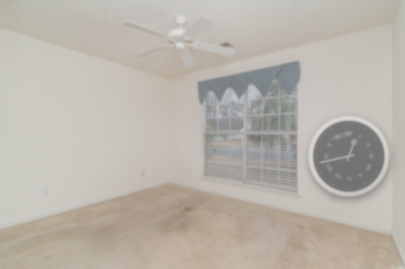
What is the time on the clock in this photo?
12:43
